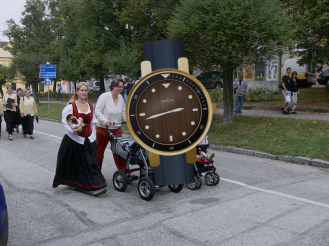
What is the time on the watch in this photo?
2:43
